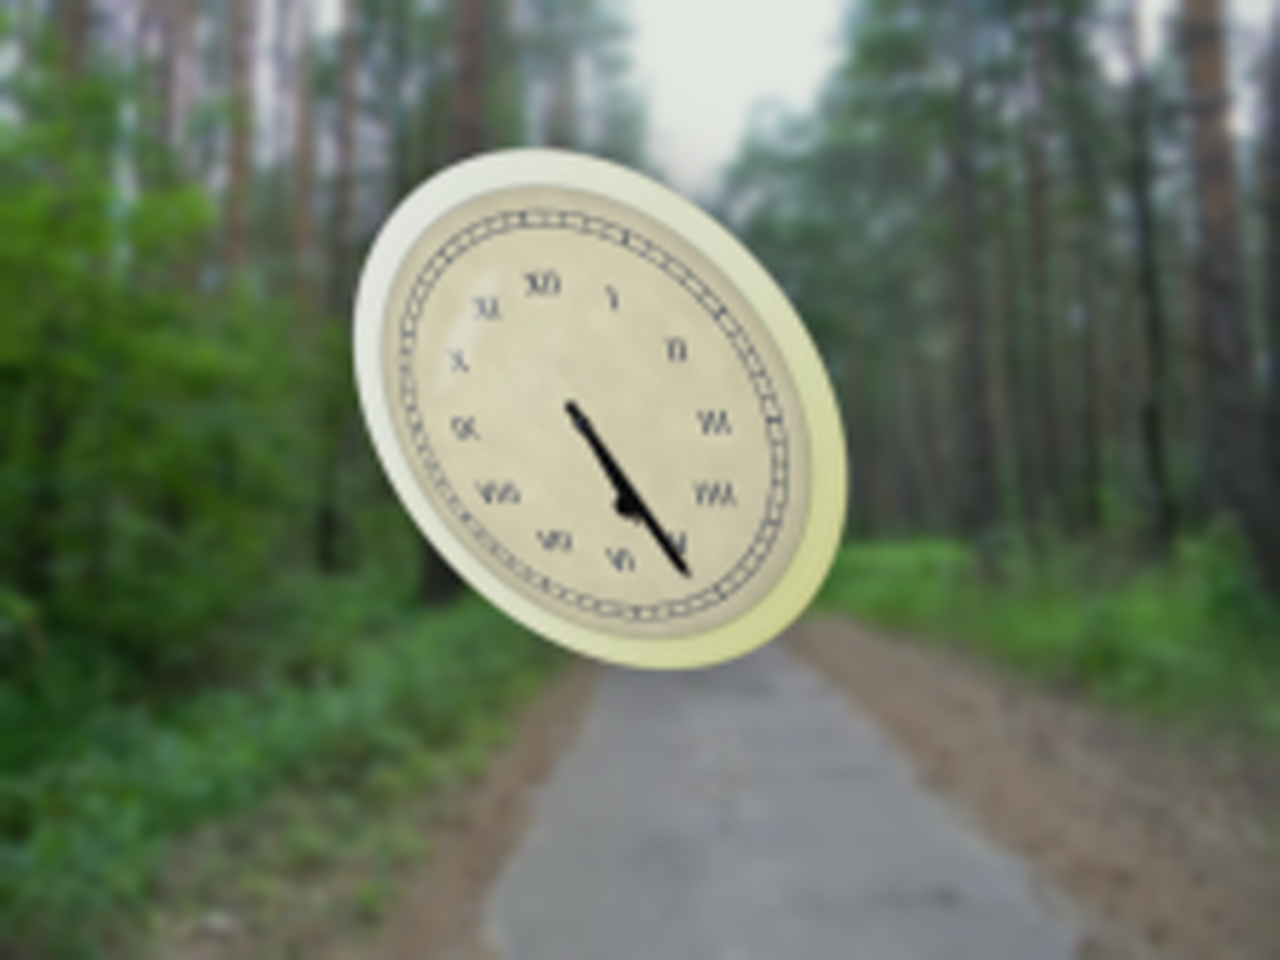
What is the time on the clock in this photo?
5:26
